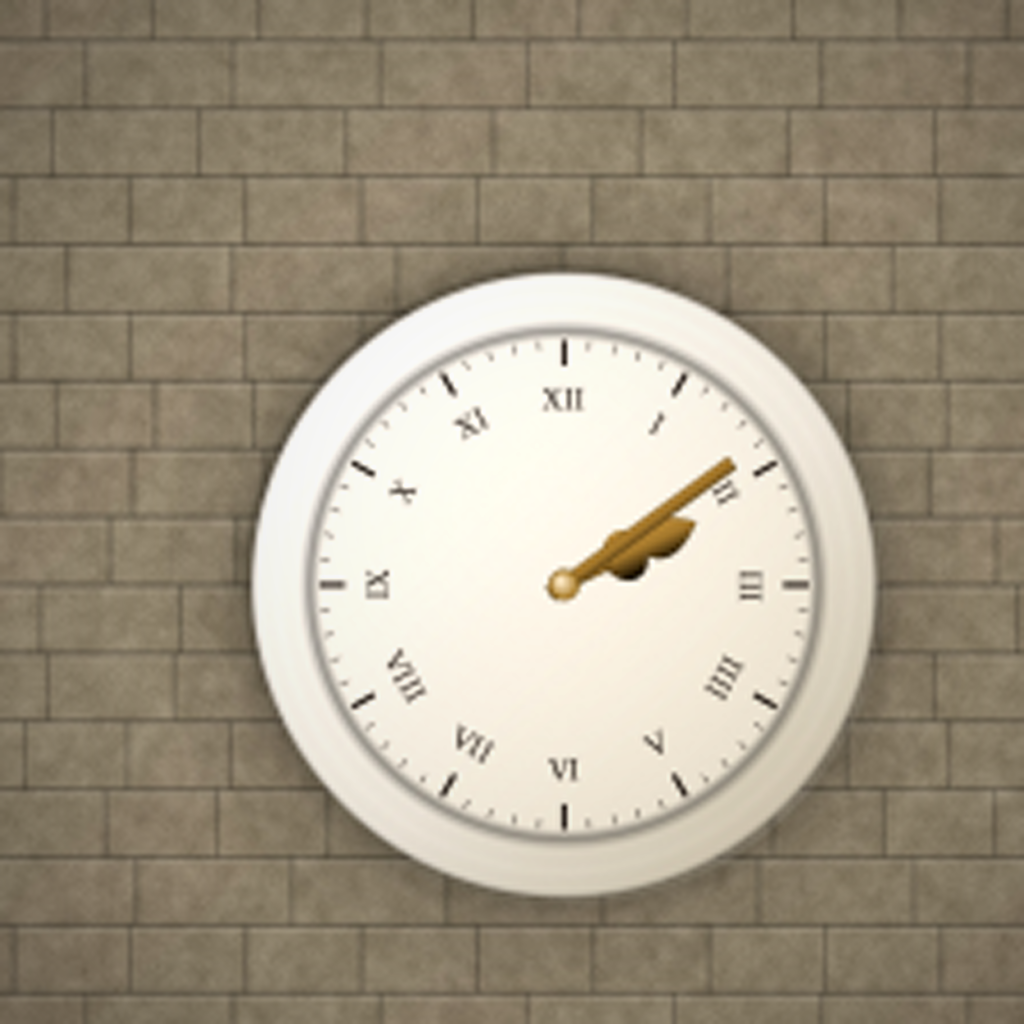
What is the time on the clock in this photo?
2:09
